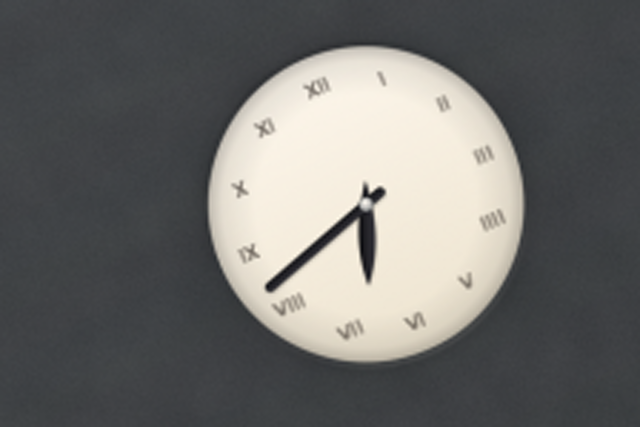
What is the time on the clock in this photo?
6:42
